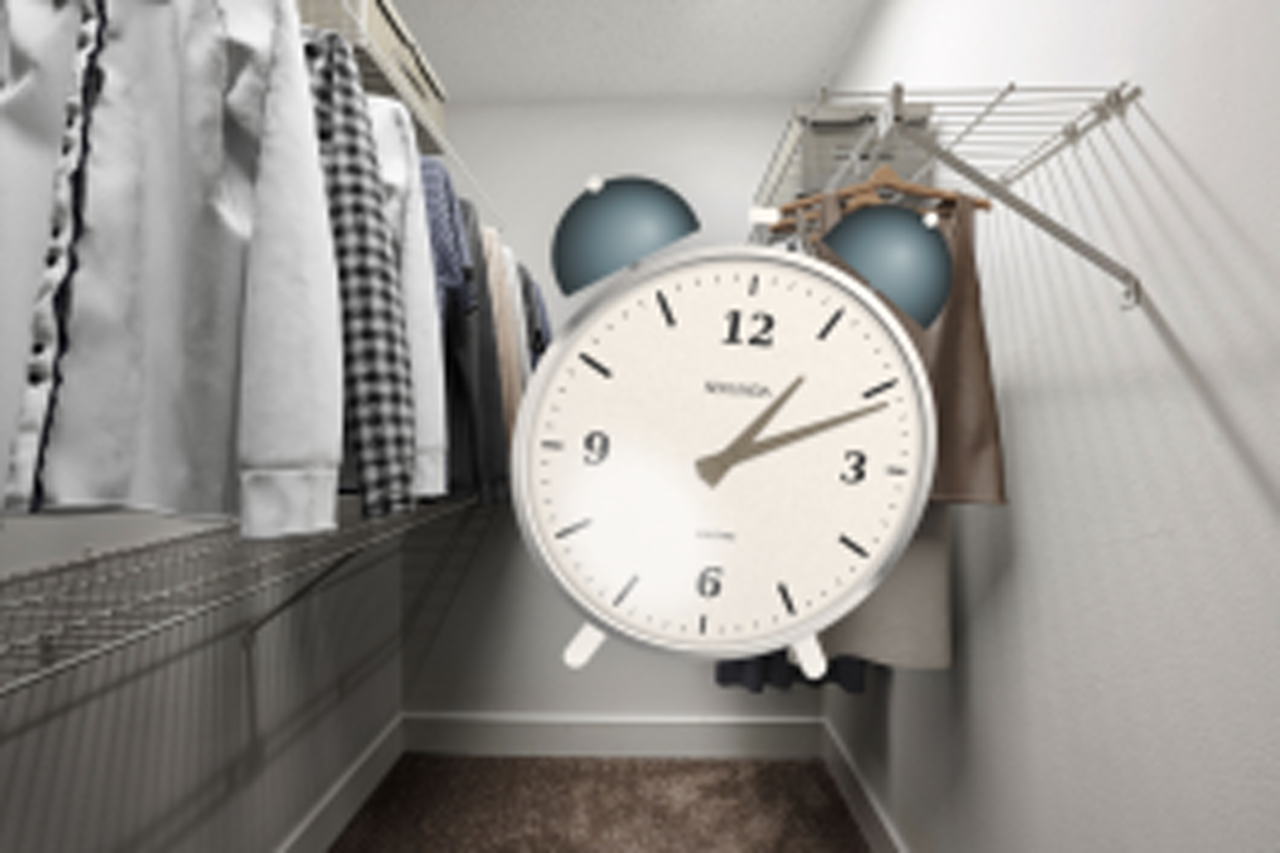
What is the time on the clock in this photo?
1:11
